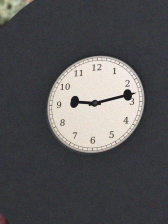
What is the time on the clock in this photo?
9:13
